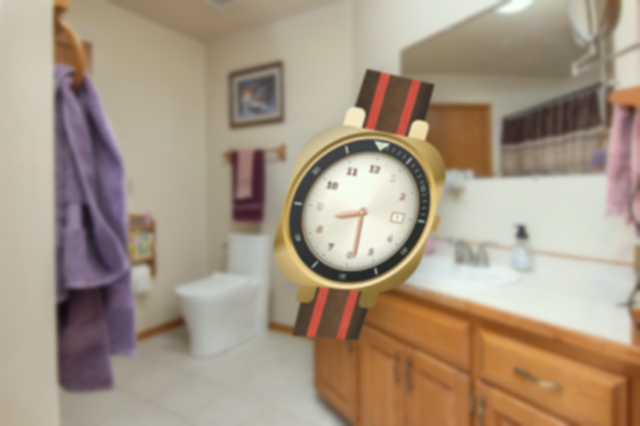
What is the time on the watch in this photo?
8:29
